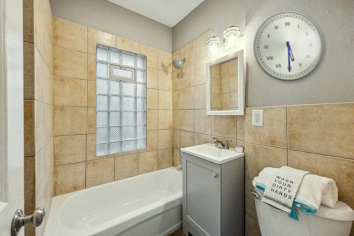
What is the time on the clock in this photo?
5:30
